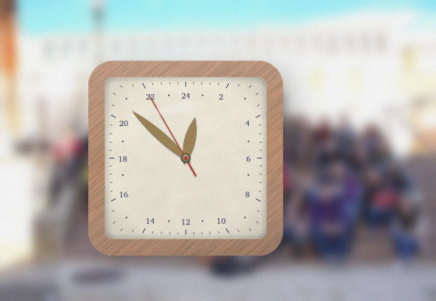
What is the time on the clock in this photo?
0:51:55
